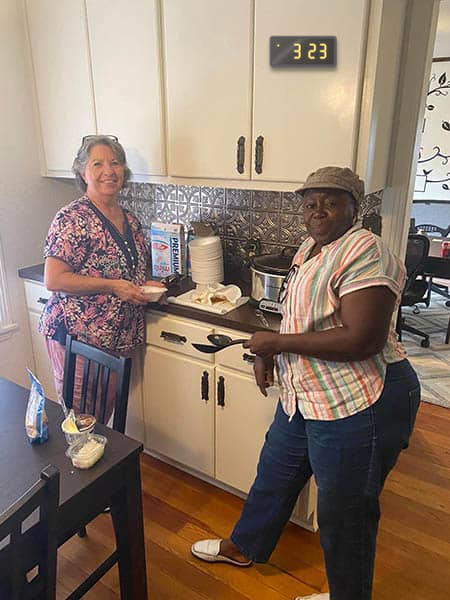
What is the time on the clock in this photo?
3:23
